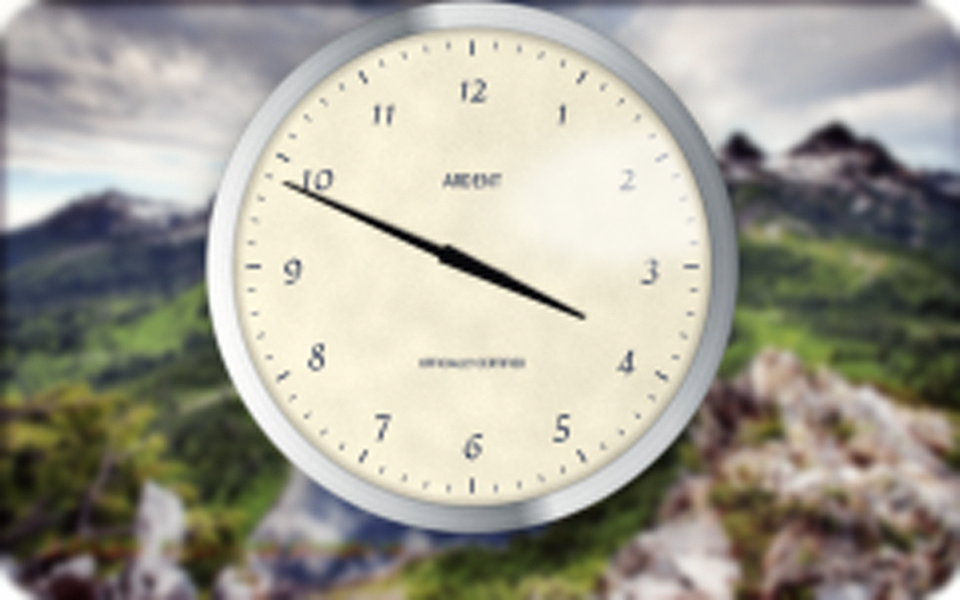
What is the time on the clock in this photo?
3:49
